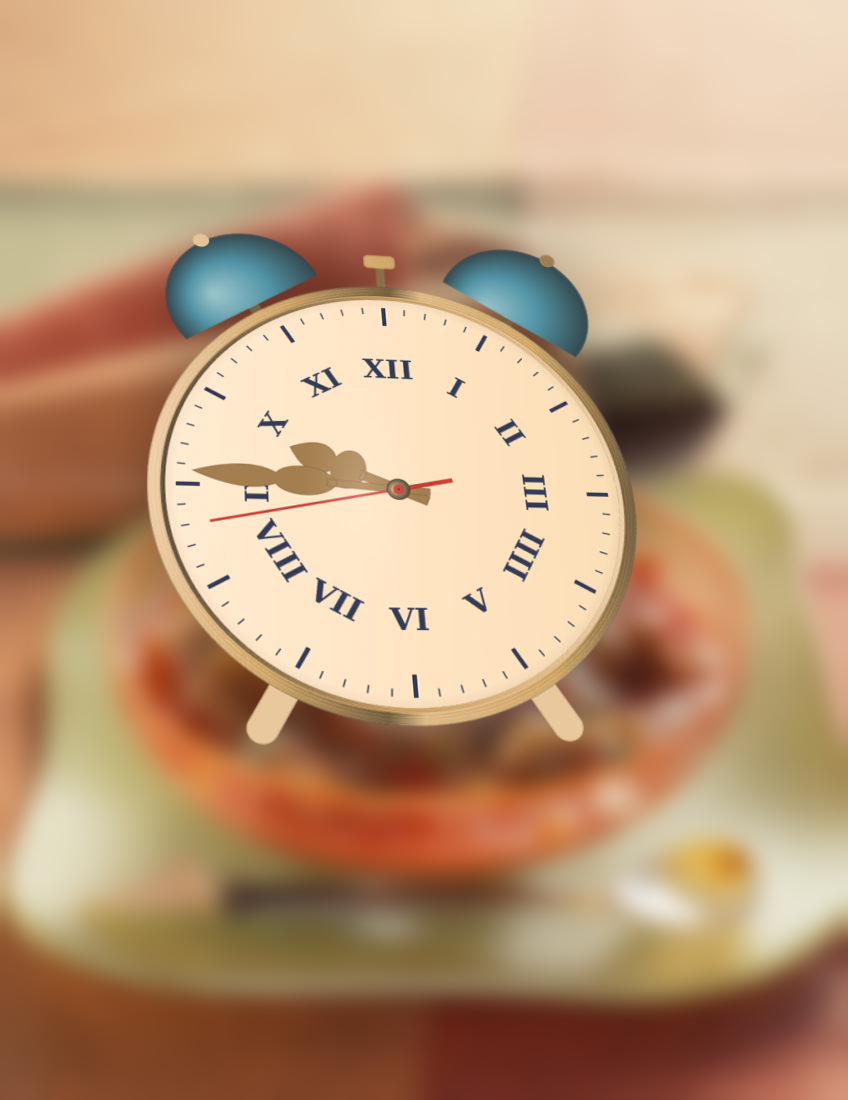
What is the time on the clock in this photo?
9:45:43
